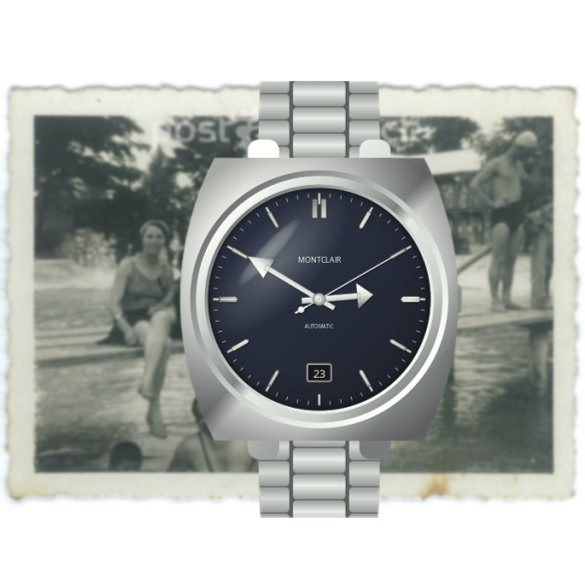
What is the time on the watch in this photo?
2:50:10
